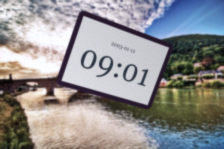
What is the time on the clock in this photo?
9:01
